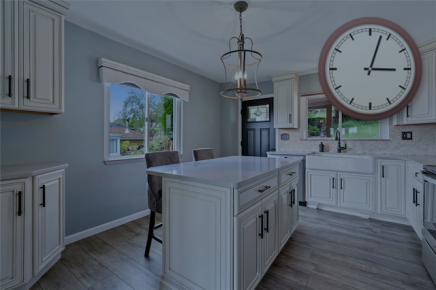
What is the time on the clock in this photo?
3:03
